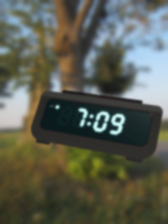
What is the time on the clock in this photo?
7:09
